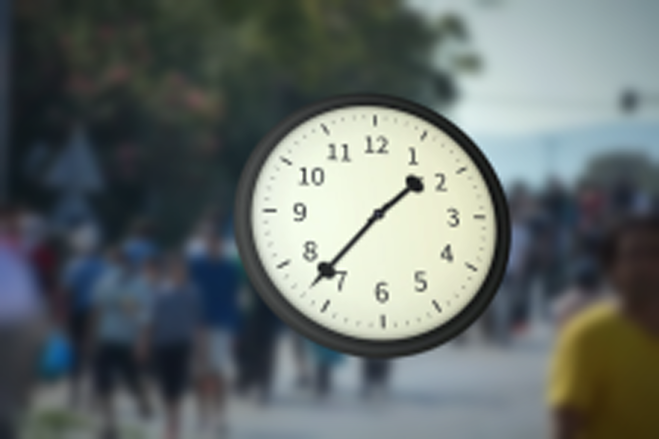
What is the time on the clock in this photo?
1:37
